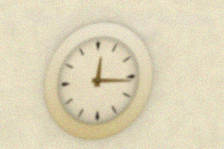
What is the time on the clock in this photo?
12:16
